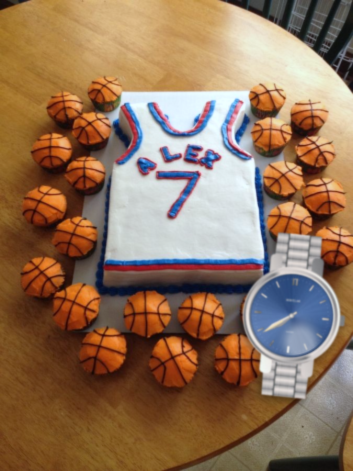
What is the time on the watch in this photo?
7:39
